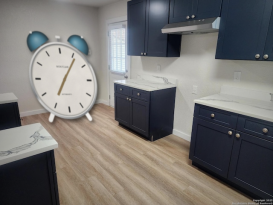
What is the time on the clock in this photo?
7:06
